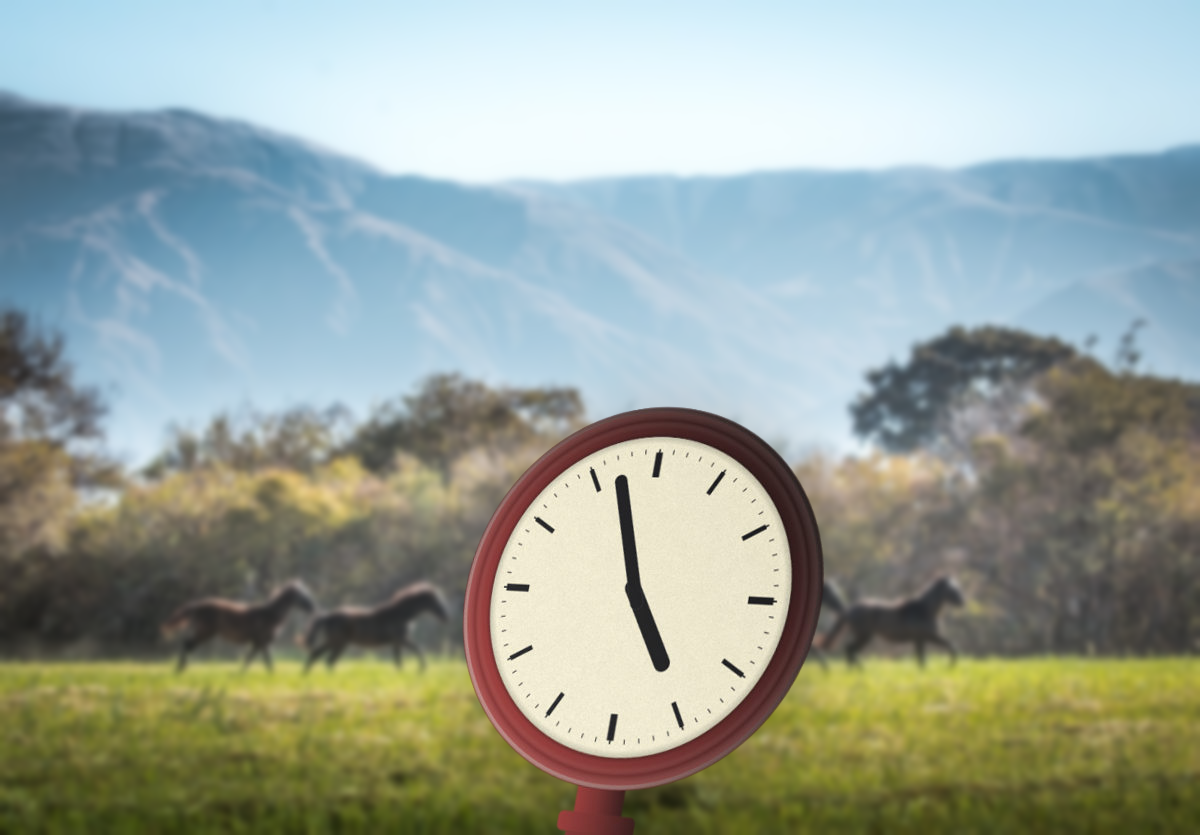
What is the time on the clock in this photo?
4:57
